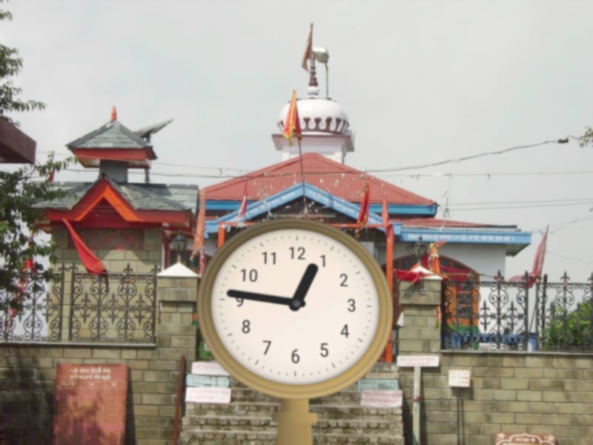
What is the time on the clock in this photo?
12:46
